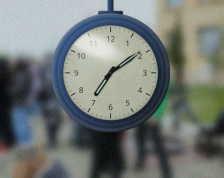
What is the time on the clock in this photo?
7:09
